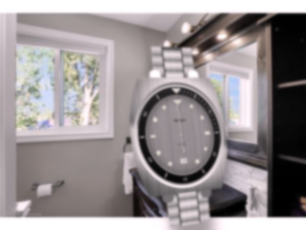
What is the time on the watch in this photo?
6:00
